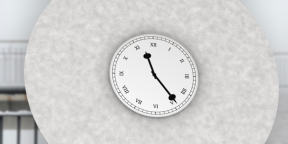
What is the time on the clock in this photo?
11:24
